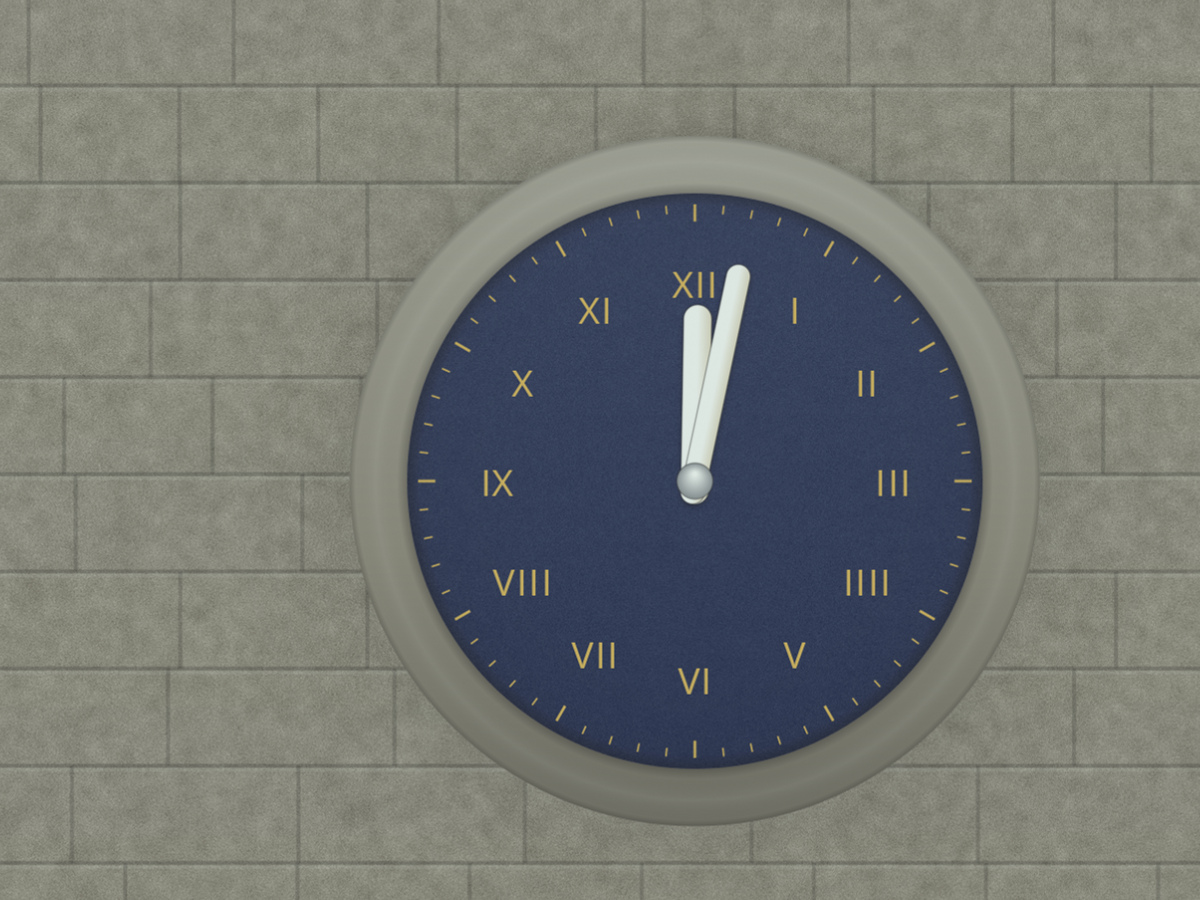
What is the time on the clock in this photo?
12:02
